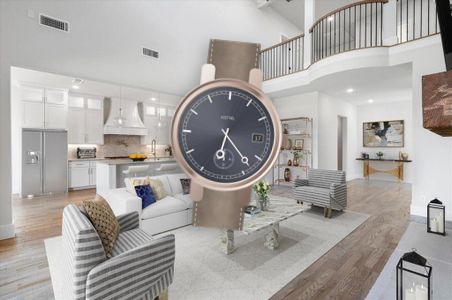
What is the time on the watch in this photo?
6:23
